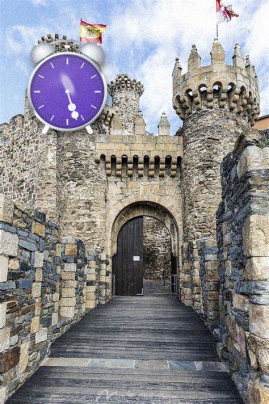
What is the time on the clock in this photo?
5:27
